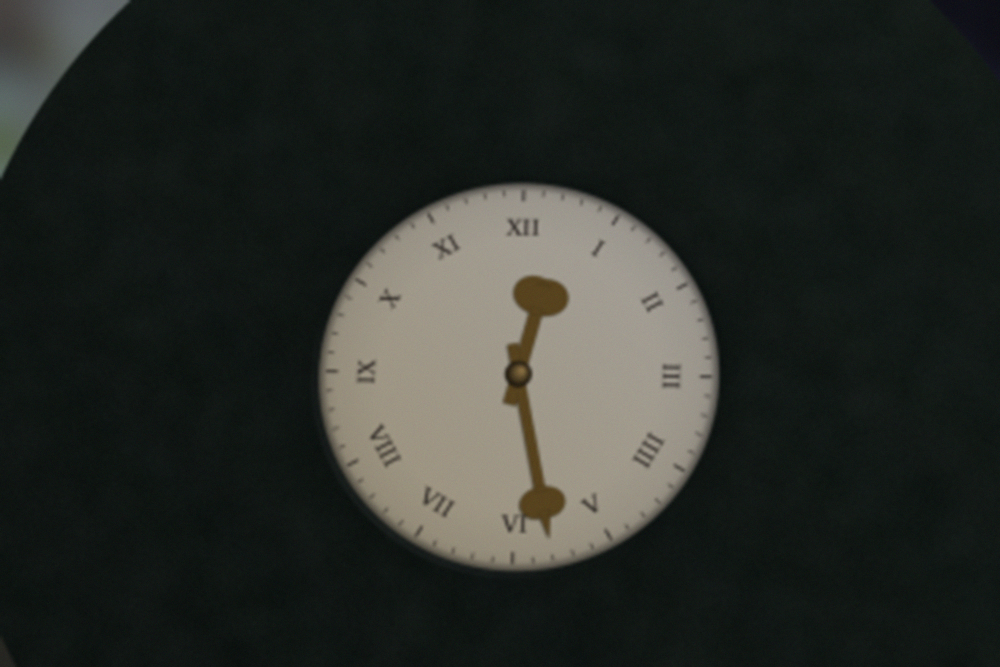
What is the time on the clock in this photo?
12:28
